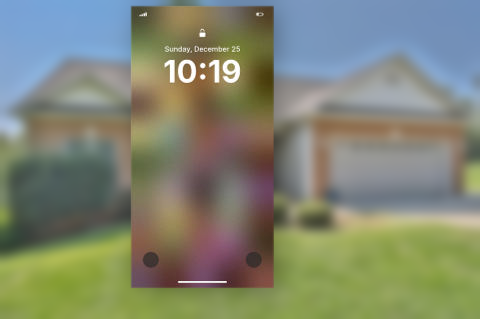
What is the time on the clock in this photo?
10:19
